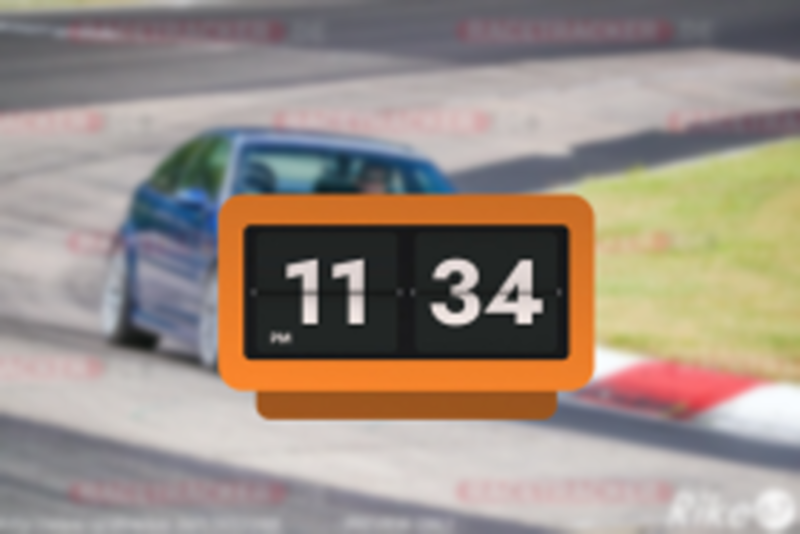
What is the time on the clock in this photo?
11:34
